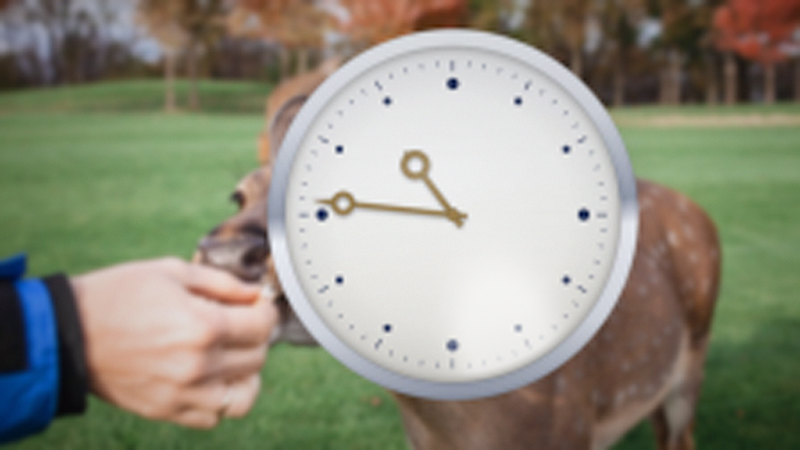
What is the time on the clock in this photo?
10:46
